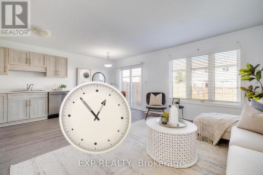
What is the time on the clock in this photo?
12:53
